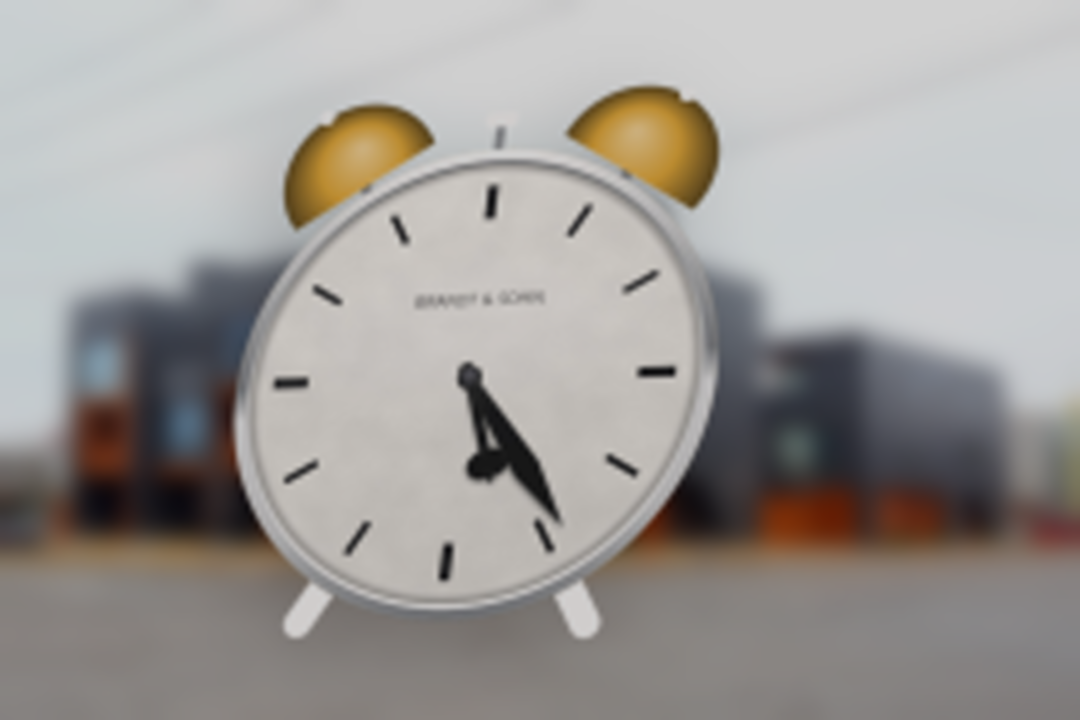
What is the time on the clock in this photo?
5:24
